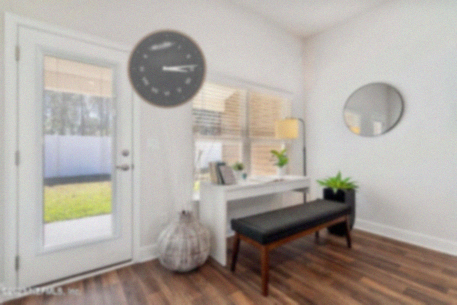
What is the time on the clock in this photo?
3:14
